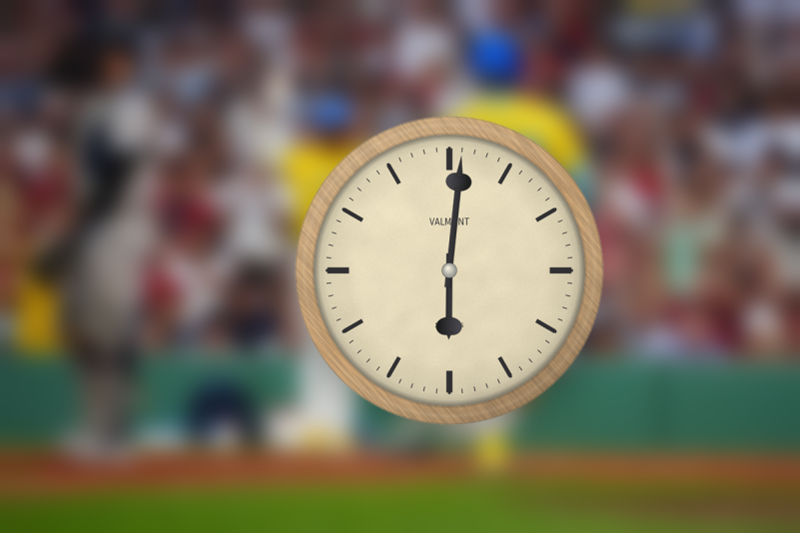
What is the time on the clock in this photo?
6:01
